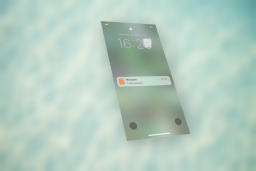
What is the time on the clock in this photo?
16:29
